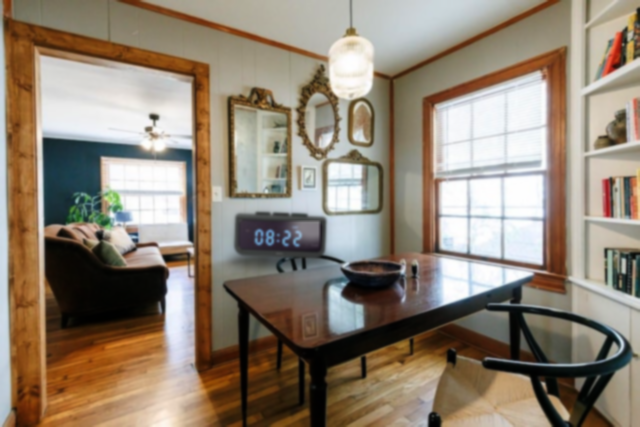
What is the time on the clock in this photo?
8:22
